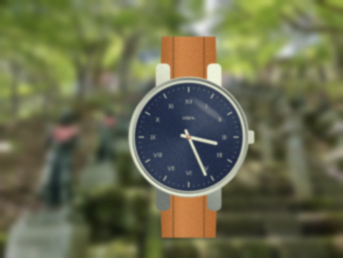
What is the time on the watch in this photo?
3:26
